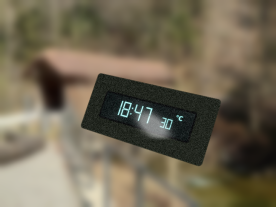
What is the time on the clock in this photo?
18:47
